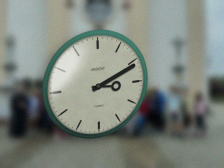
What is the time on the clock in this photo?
3:11
